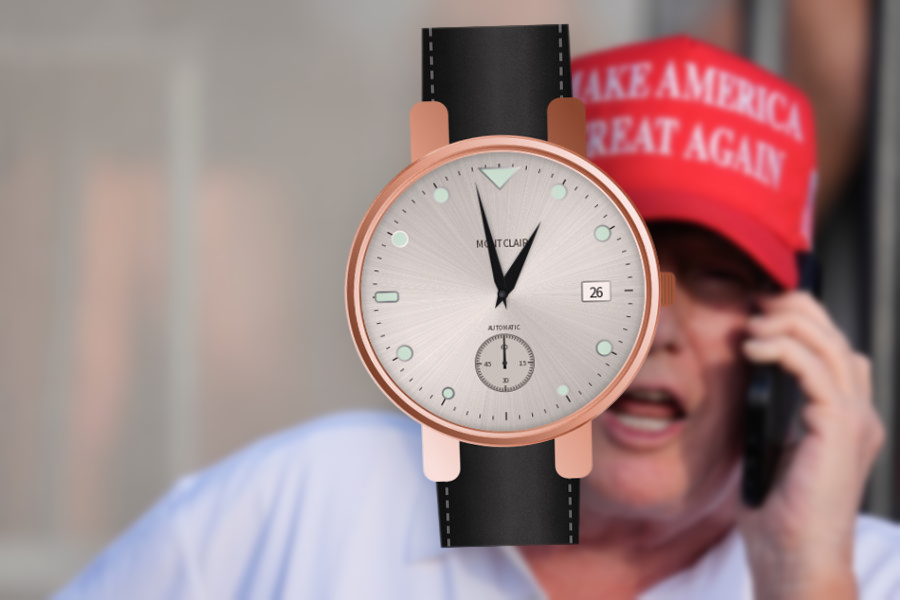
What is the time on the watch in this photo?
12:58
